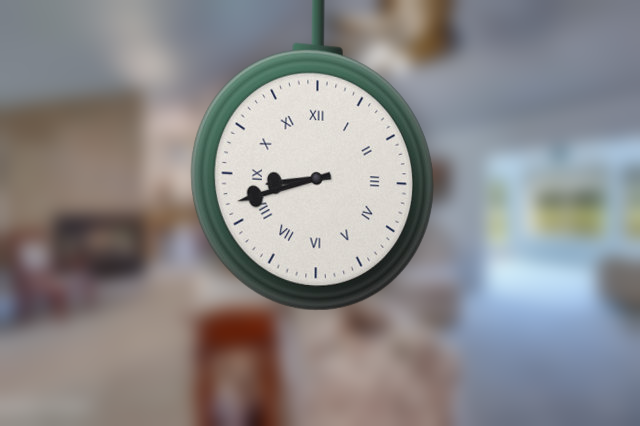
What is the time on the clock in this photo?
8:42
